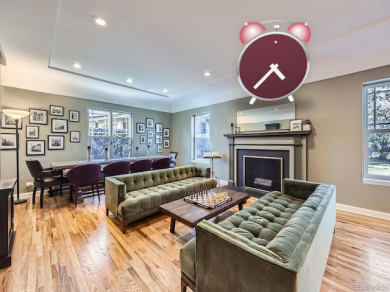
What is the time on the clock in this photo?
4:37
